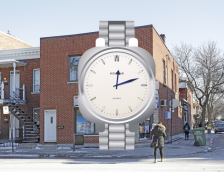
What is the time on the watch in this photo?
12:12
